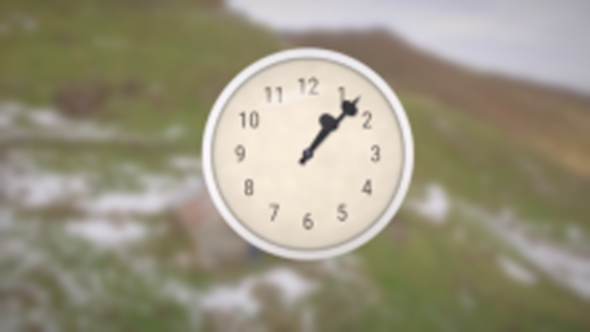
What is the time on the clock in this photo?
1:07
